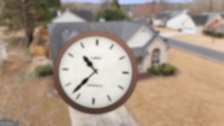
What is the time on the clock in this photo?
10:37
